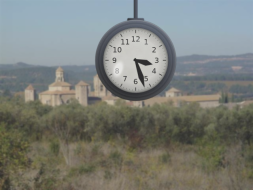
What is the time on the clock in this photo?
3:27
